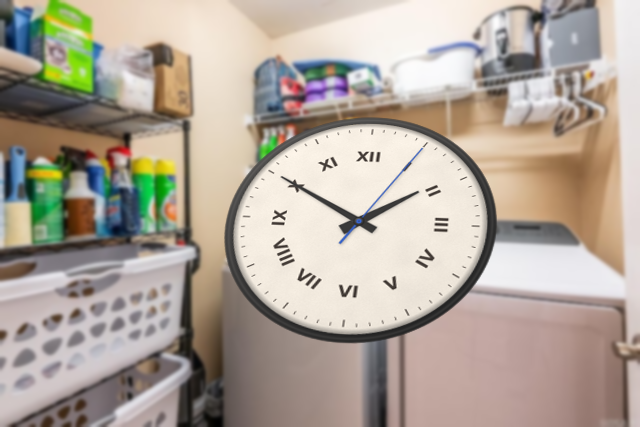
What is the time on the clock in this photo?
1:50:05
